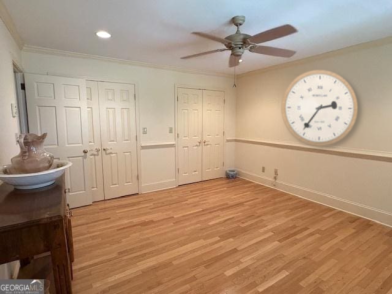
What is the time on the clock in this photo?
2:36
